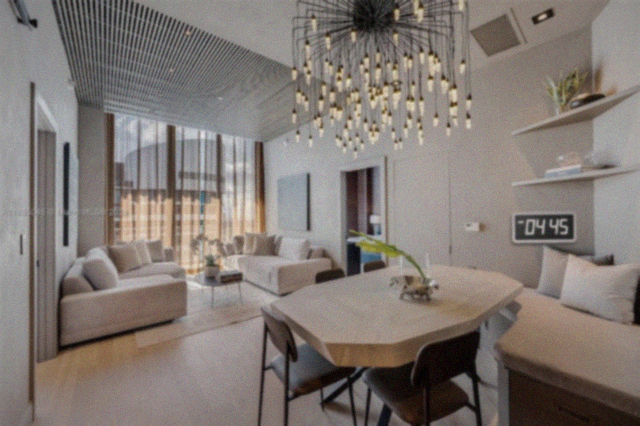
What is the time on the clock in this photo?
4:45
